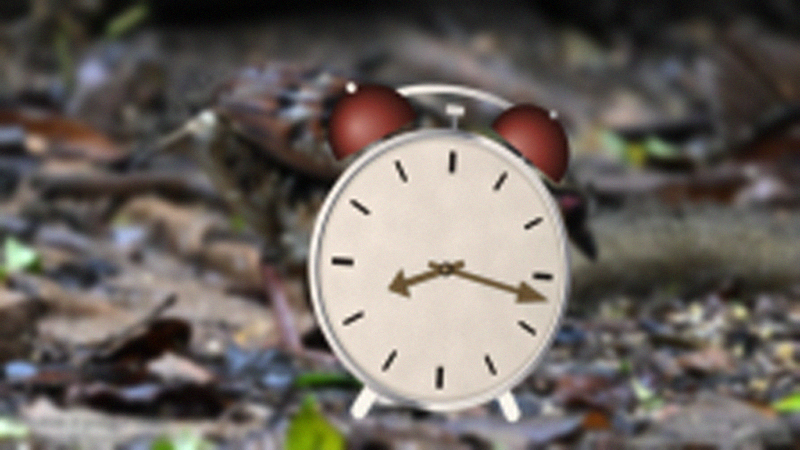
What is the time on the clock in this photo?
8:17
